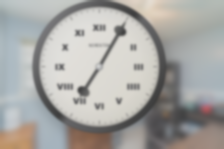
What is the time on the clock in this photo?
7:05
